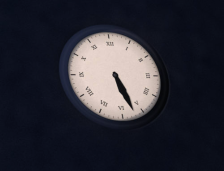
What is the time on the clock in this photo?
5:27
